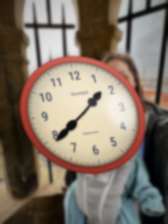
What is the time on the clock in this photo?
1:39
